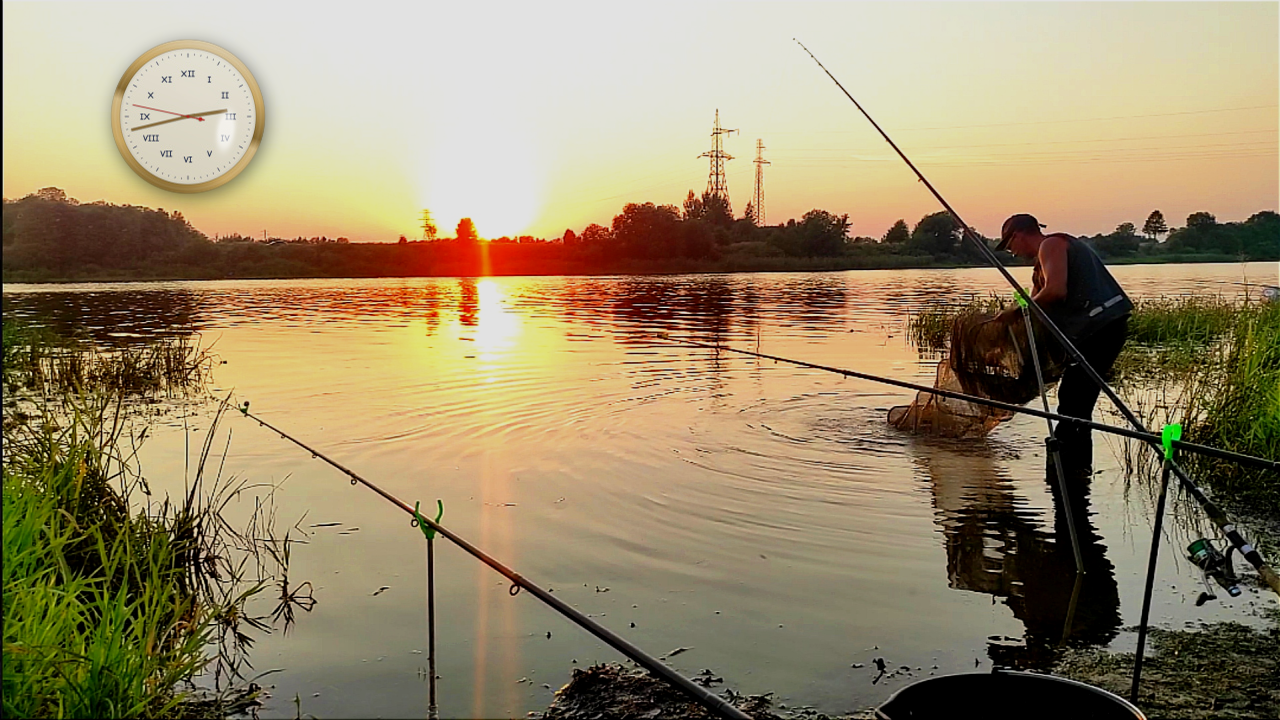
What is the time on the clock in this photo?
2:42:47
